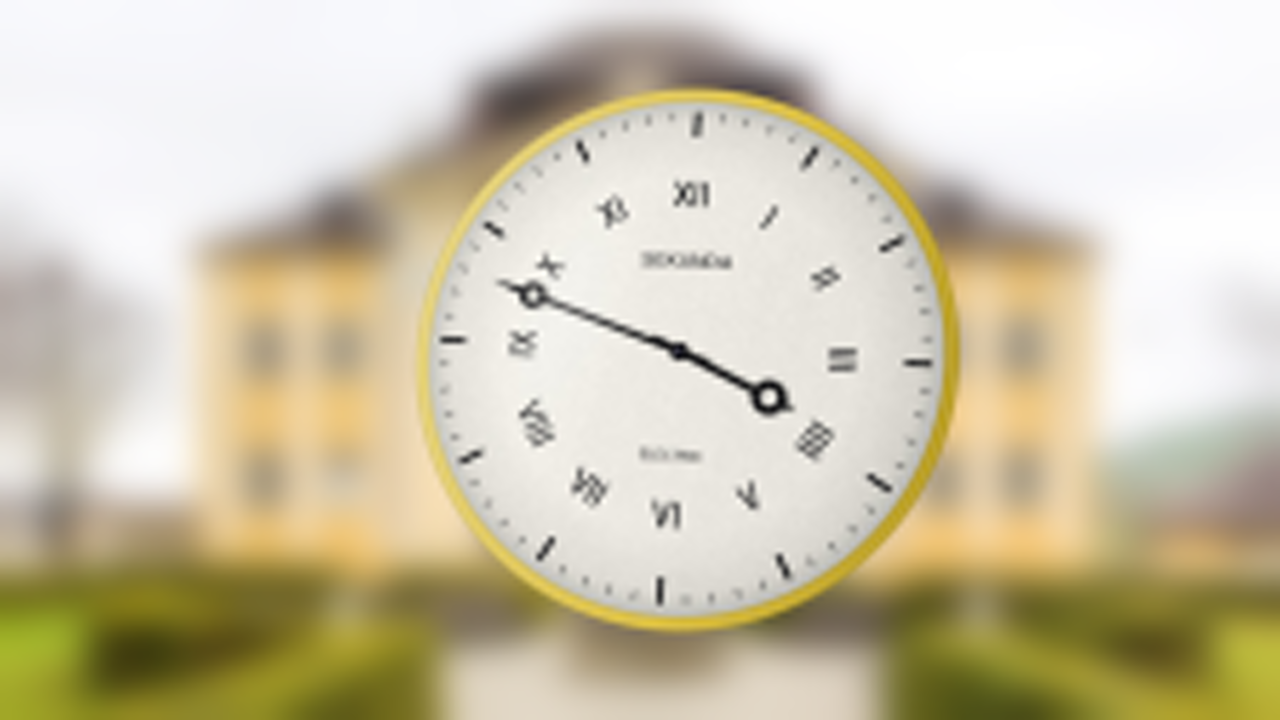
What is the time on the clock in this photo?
3:48
